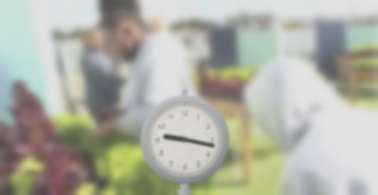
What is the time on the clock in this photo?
9:17
